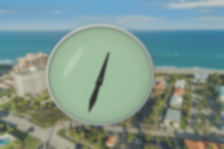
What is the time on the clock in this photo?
12:33
